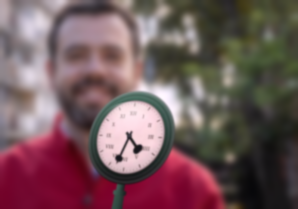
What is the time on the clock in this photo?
4:33
